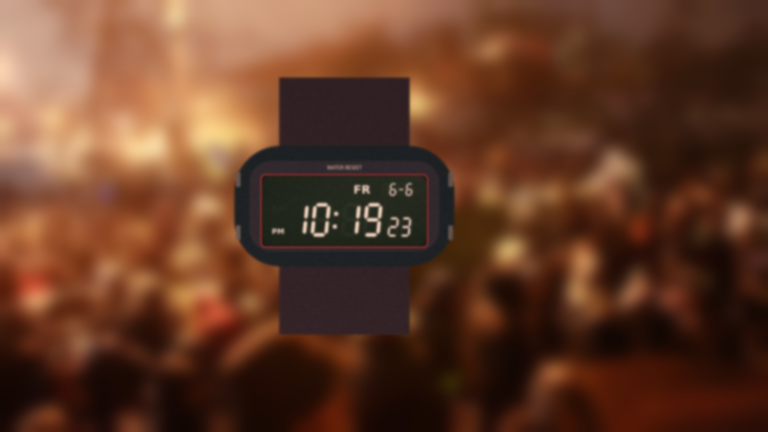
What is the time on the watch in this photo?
10:19:23
